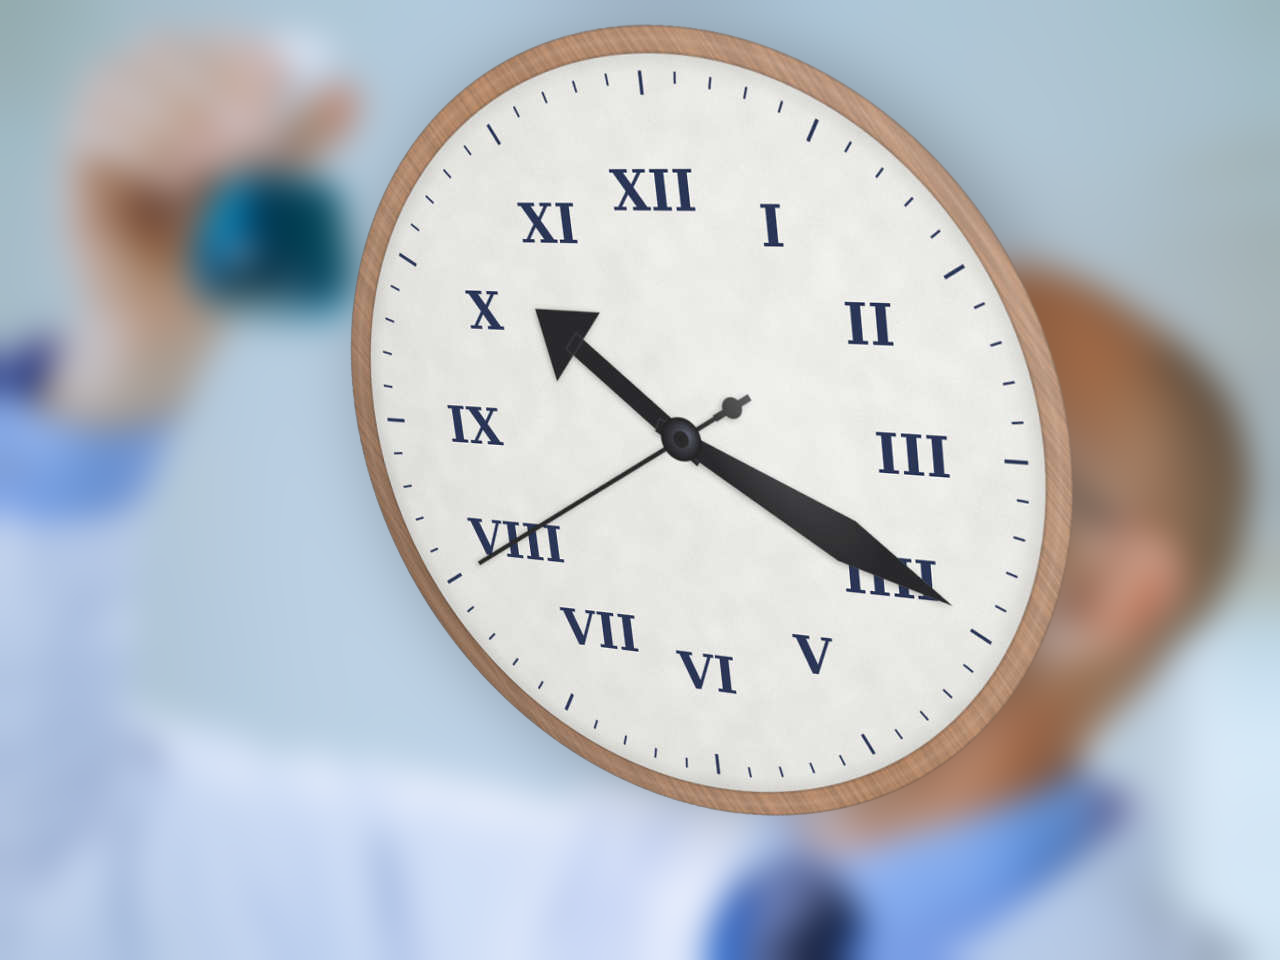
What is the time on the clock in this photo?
10:19:40
